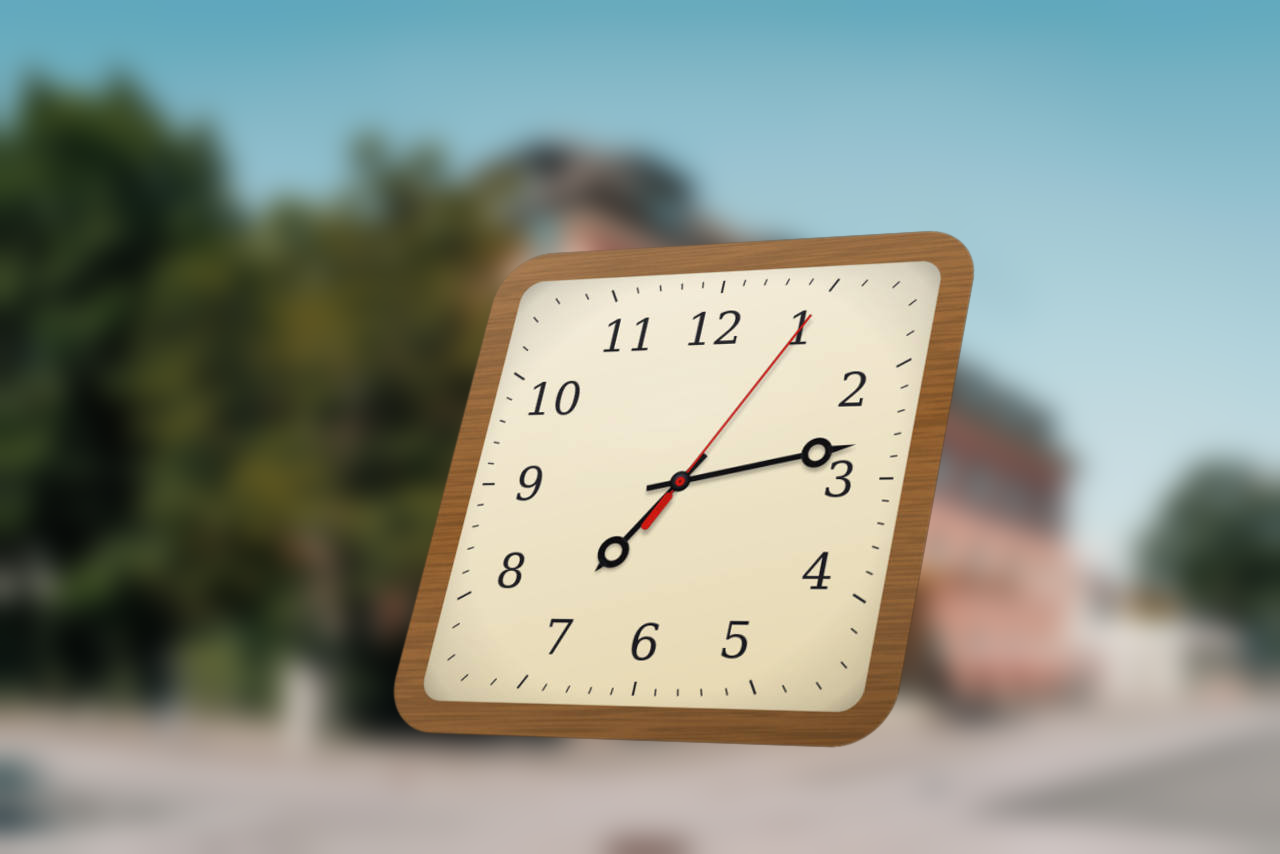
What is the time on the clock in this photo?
7:13:05
